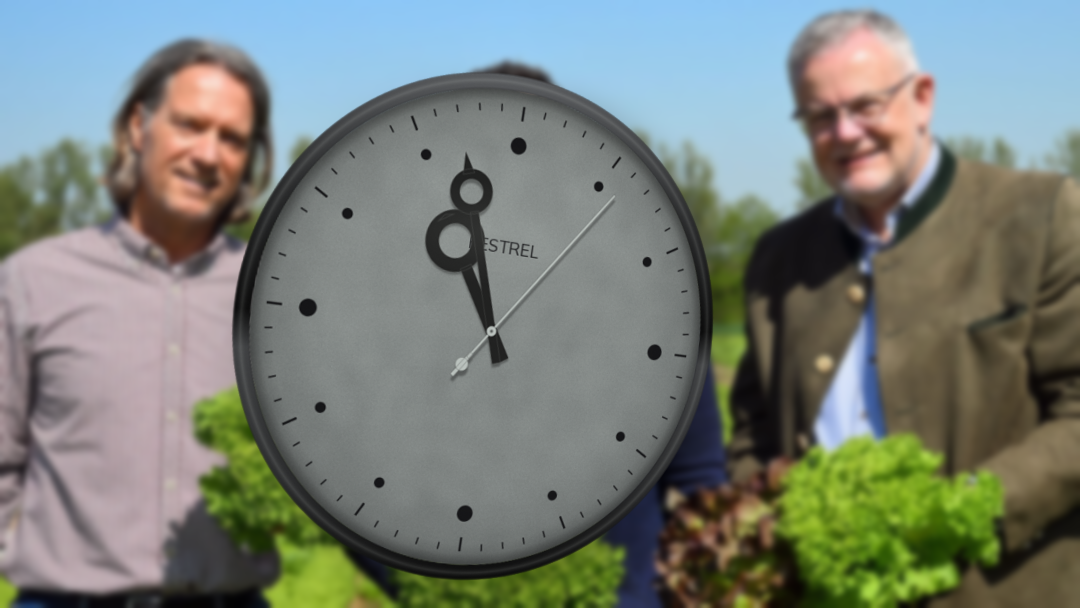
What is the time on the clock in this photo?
10:57:06
